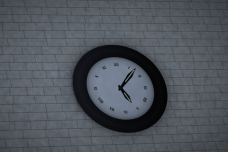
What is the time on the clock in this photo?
5:07
